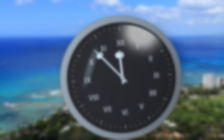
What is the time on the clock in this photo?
11:53
